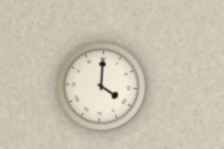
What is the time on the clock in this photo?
4:00
